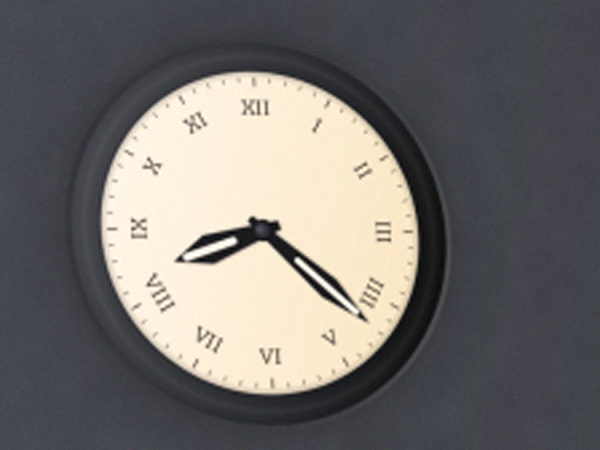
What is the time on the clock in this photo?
8:22
